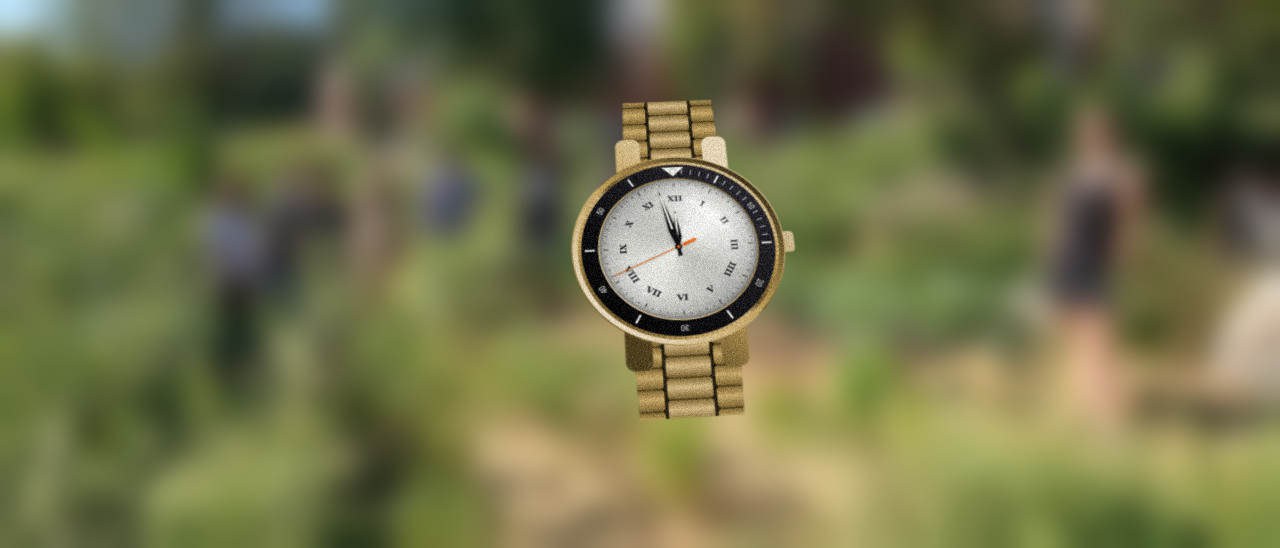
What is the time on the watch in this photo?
11:57:41
